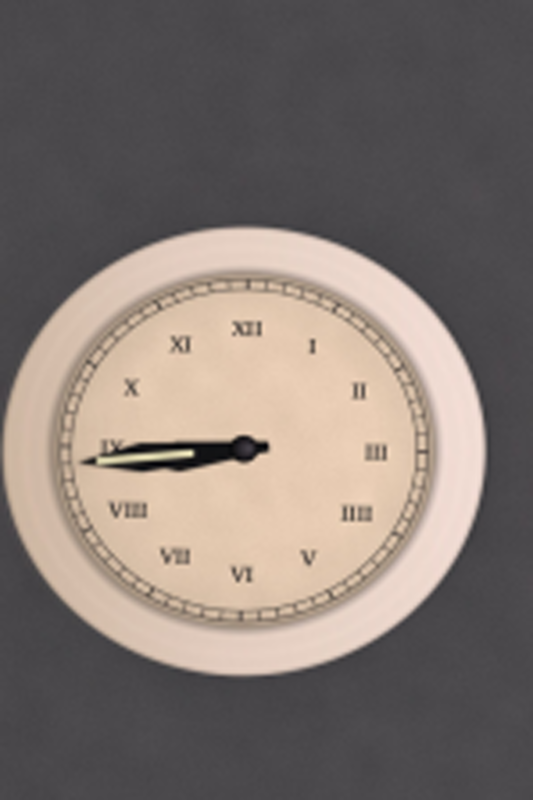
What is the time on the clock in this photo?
8:44
